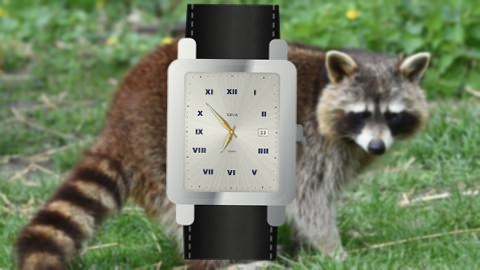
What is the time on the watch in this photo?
6:53
